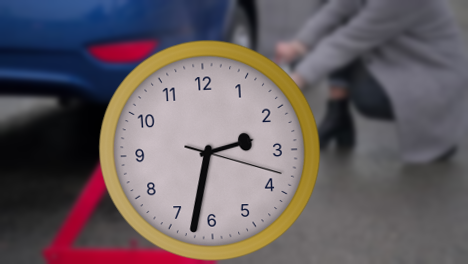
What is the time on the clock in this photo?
2:32:18
